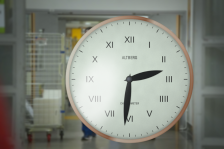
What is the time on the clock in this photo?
2:31
